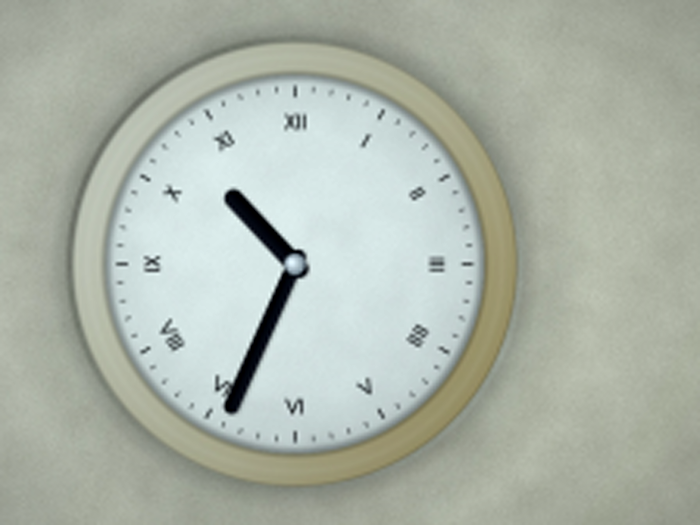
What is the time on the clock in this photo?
10:34
